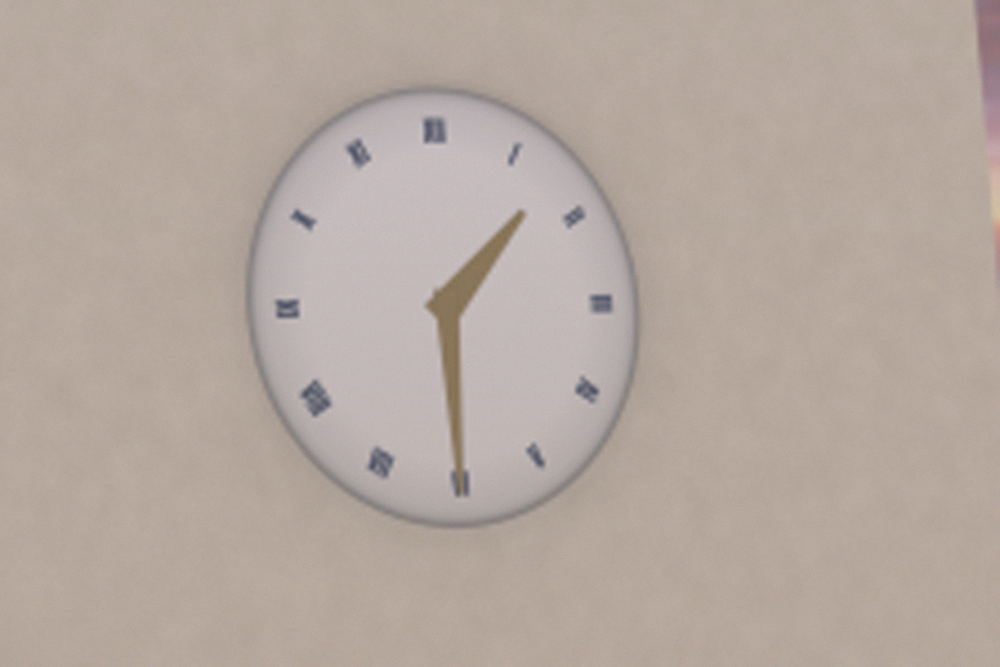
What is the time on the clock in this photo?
1:30
